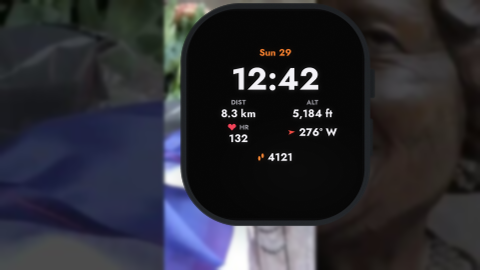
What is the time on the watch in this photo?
12:42
